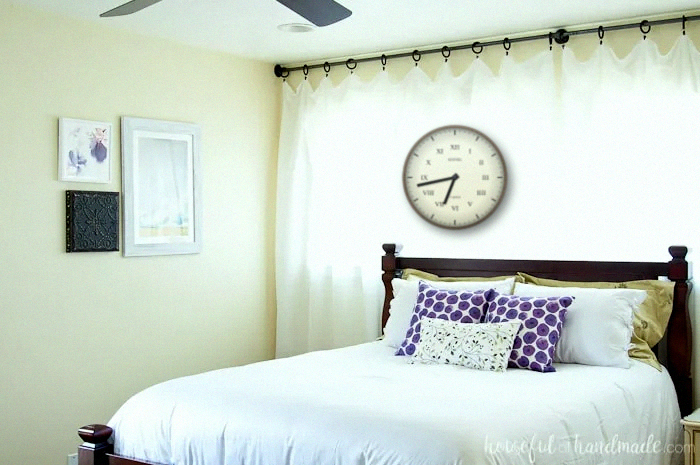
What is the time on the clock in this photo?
6:43
